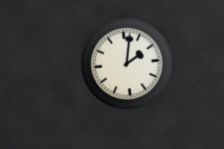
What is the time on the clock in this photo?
2:02
